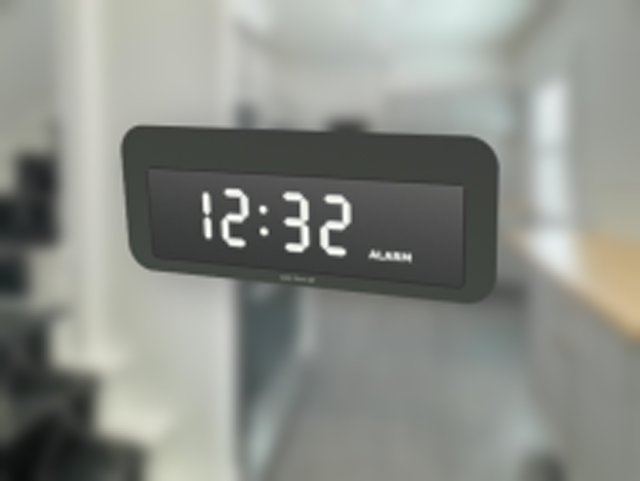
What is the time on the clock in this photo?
12:32
